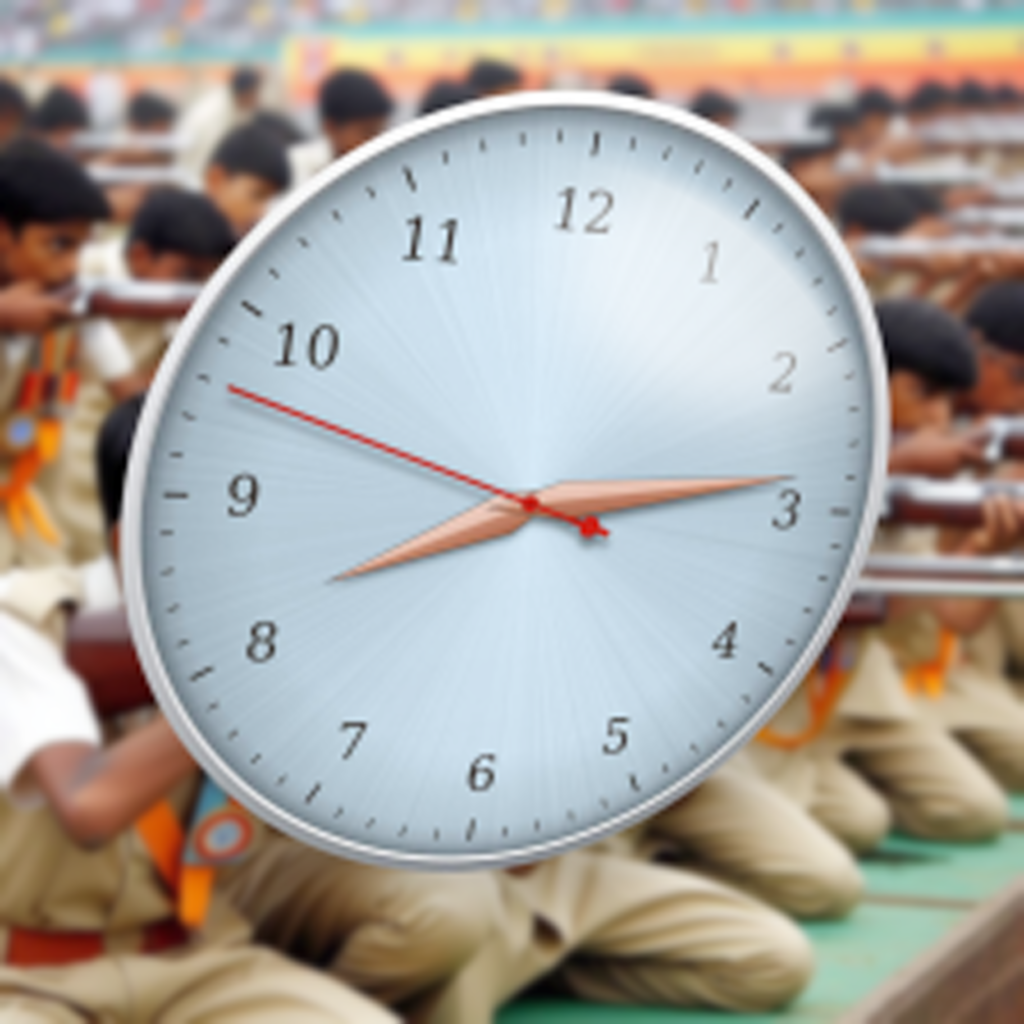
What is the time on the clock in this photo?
8:13:48
